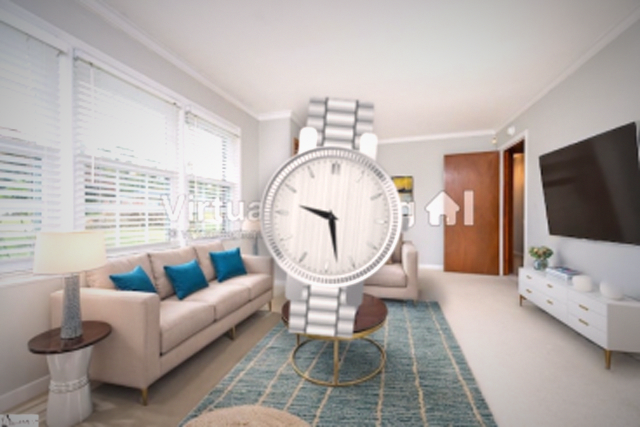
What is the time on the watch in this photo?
9:28
